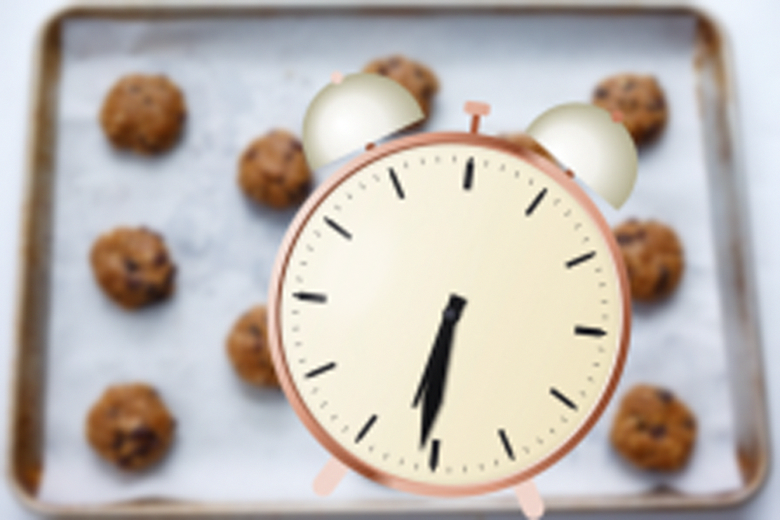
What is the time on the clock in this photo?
6:31
